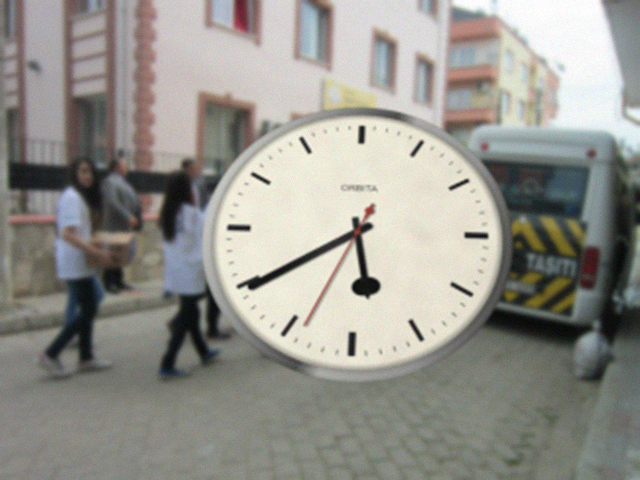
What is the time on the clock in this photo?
5:39:34
